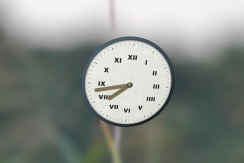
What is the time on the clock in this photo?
7:43
